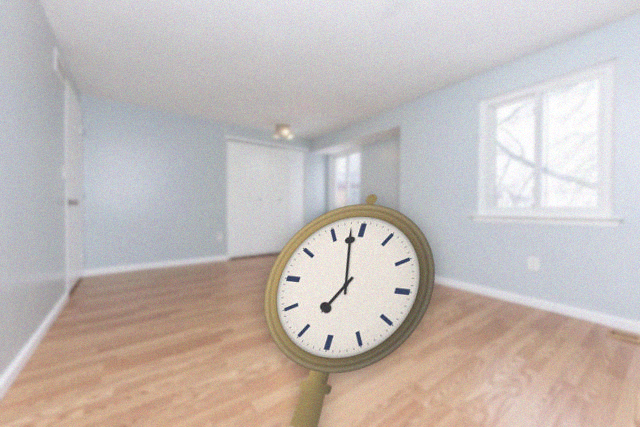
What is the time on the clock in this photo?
6:58
